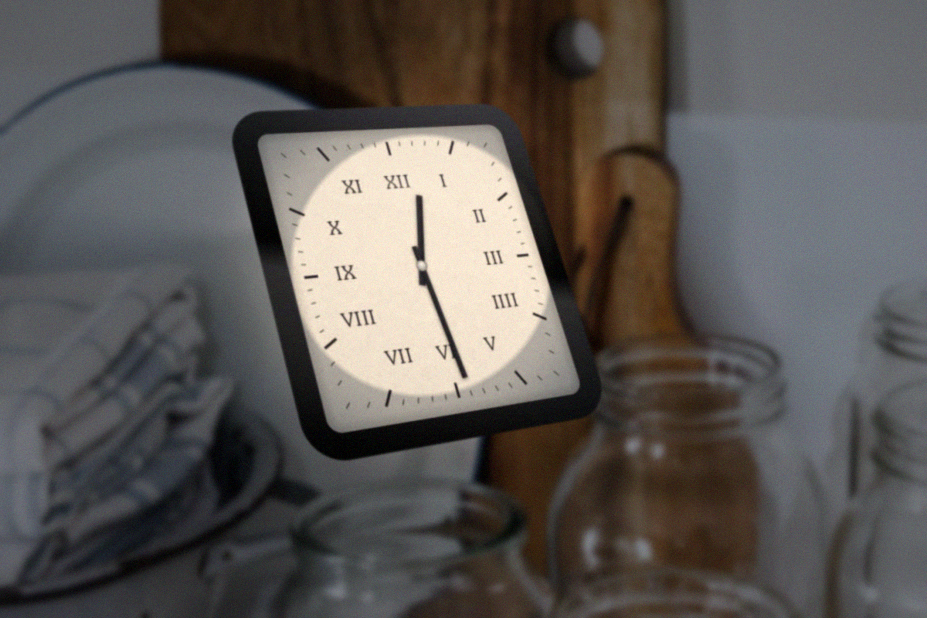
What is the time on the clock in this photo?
12:29
